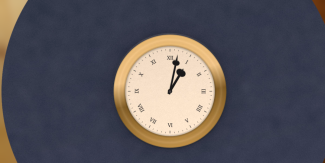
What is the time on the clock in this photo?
1:02
